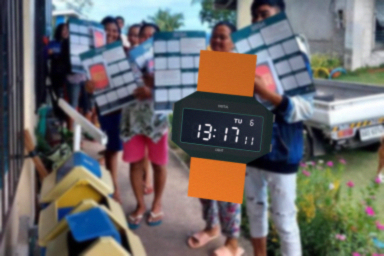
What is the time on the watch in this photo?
13:17:11
